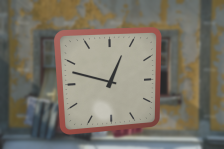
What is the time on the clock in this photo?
12:48
